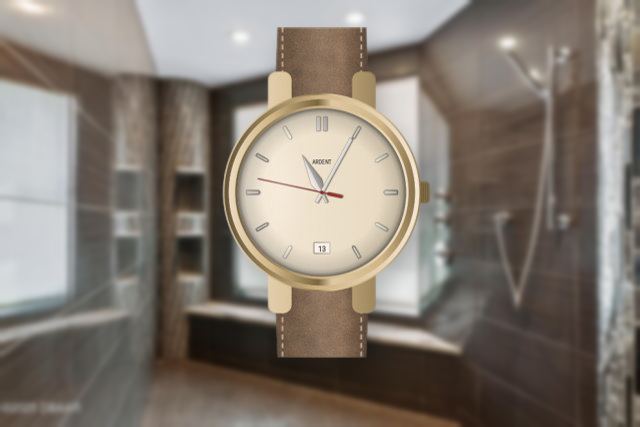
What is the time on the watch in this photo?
11:04:47
